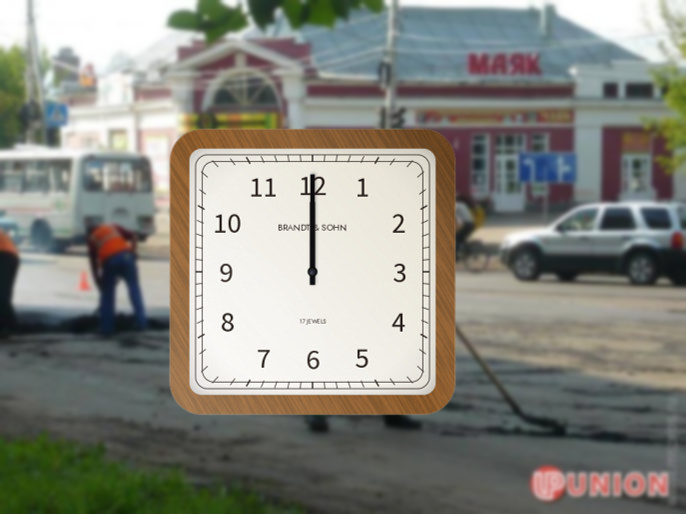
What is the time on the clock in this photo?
12:00
